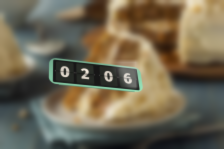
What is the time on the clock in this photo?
2:06
